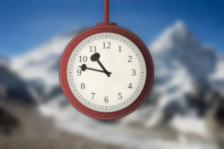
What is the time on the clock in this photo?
10:47
